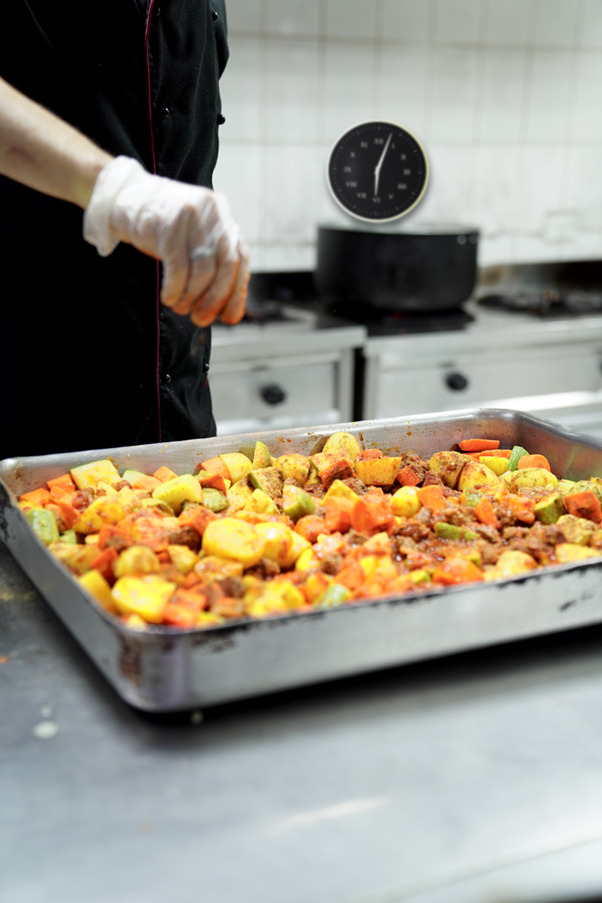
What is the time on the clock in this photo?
6:03
